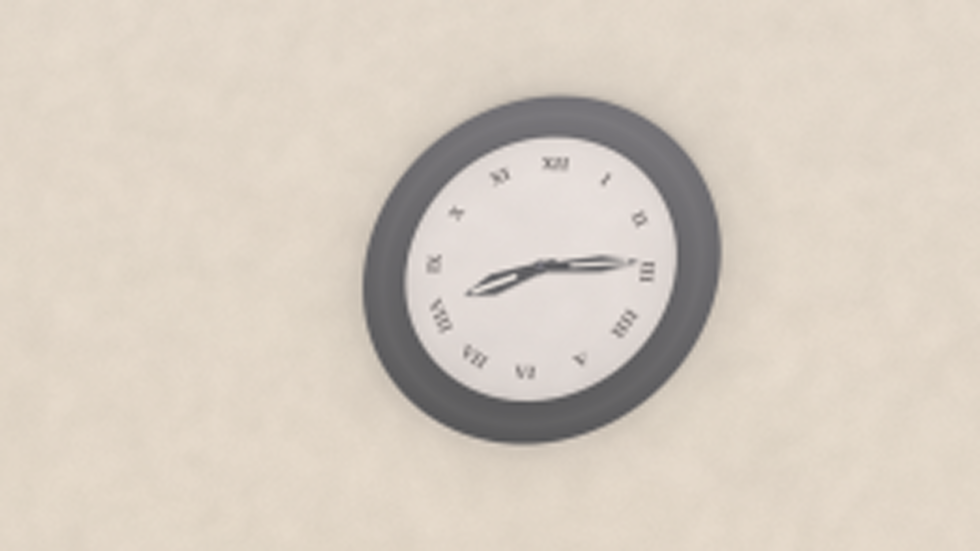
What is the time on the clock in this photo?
8:14
